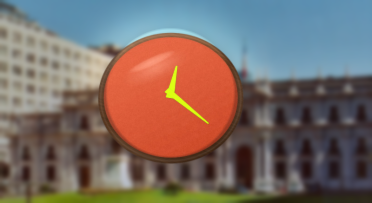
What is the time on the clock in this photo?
12:22
